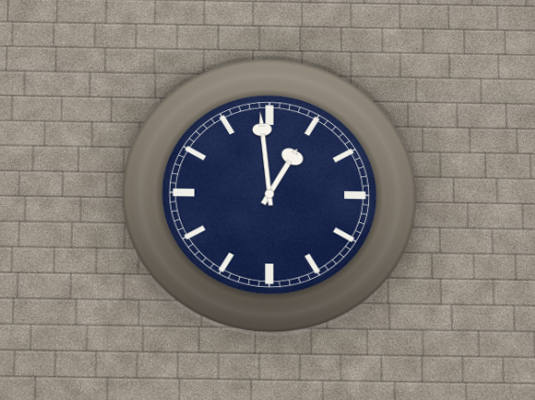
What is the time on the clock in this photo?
12:59
